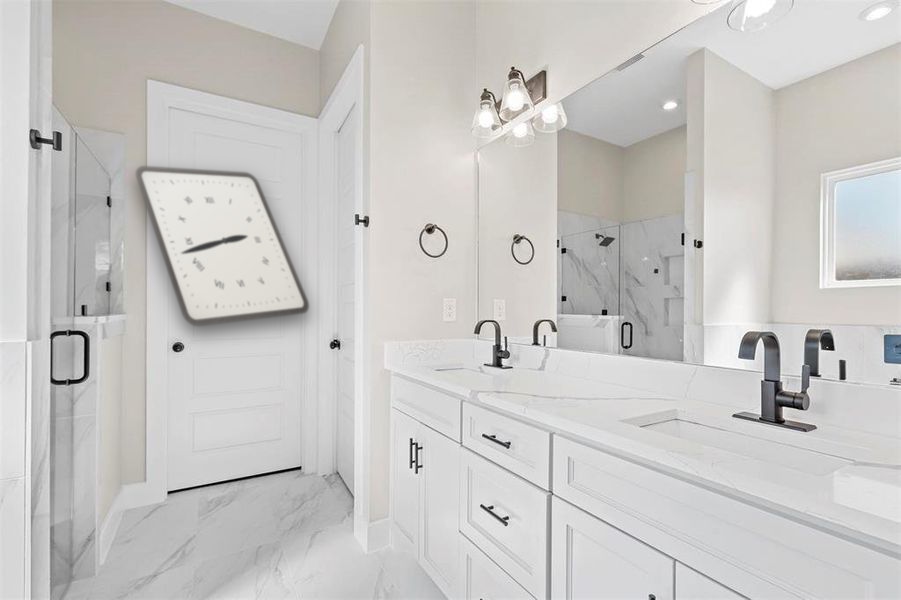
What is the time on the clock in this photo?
2:43
